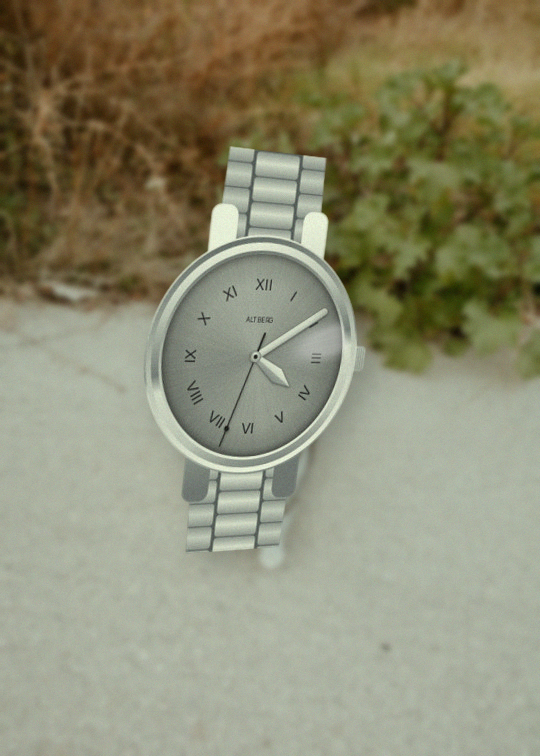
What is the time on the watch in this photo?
4:09:33
